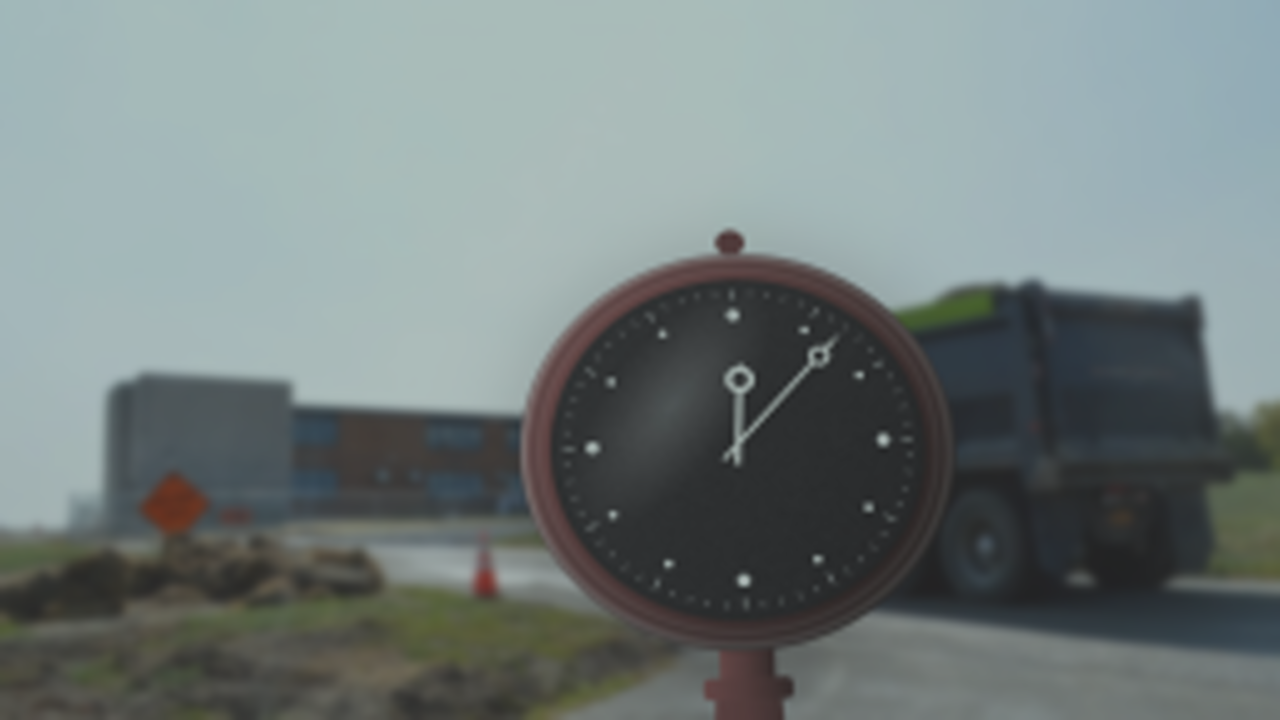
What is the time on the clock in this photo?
12:07
